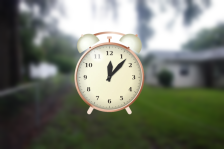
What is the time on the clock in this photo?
12:07
